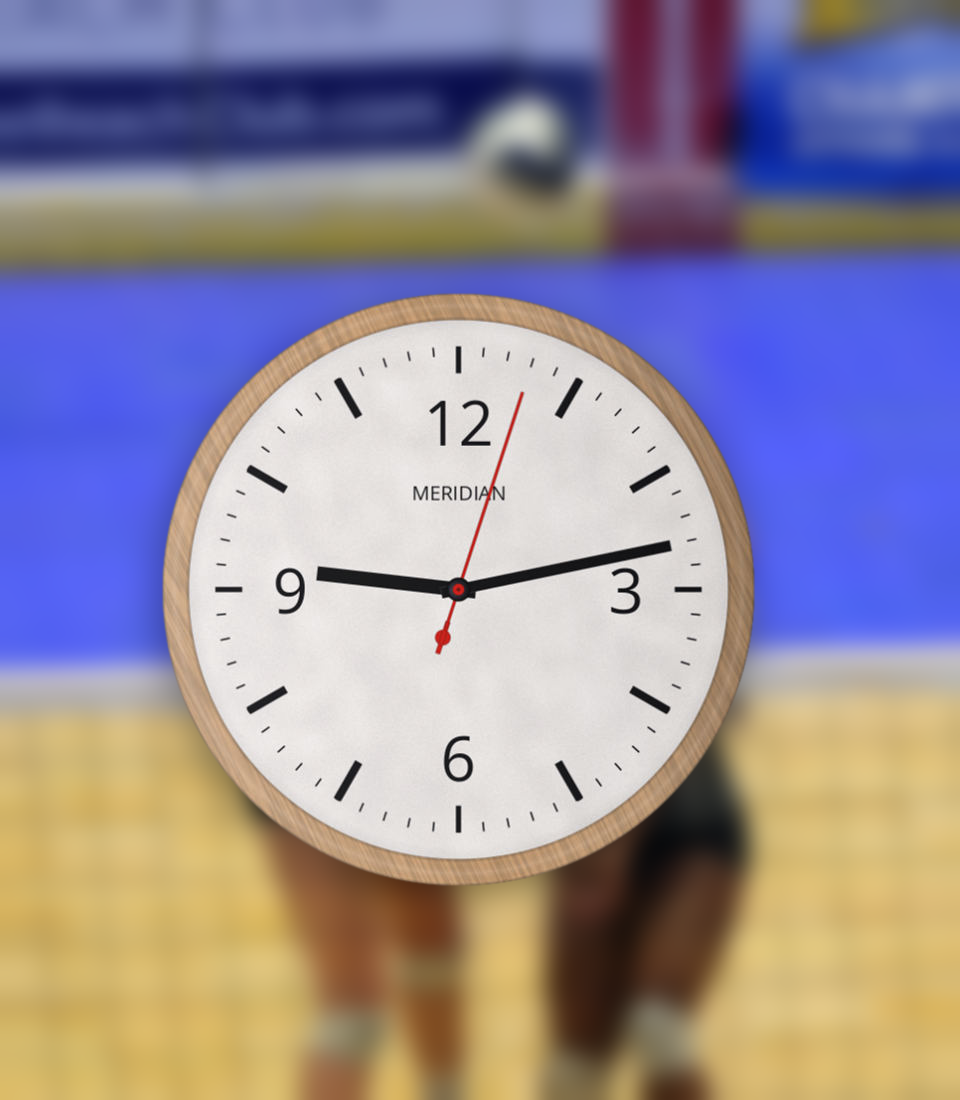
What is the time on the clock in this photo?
9:13:03
